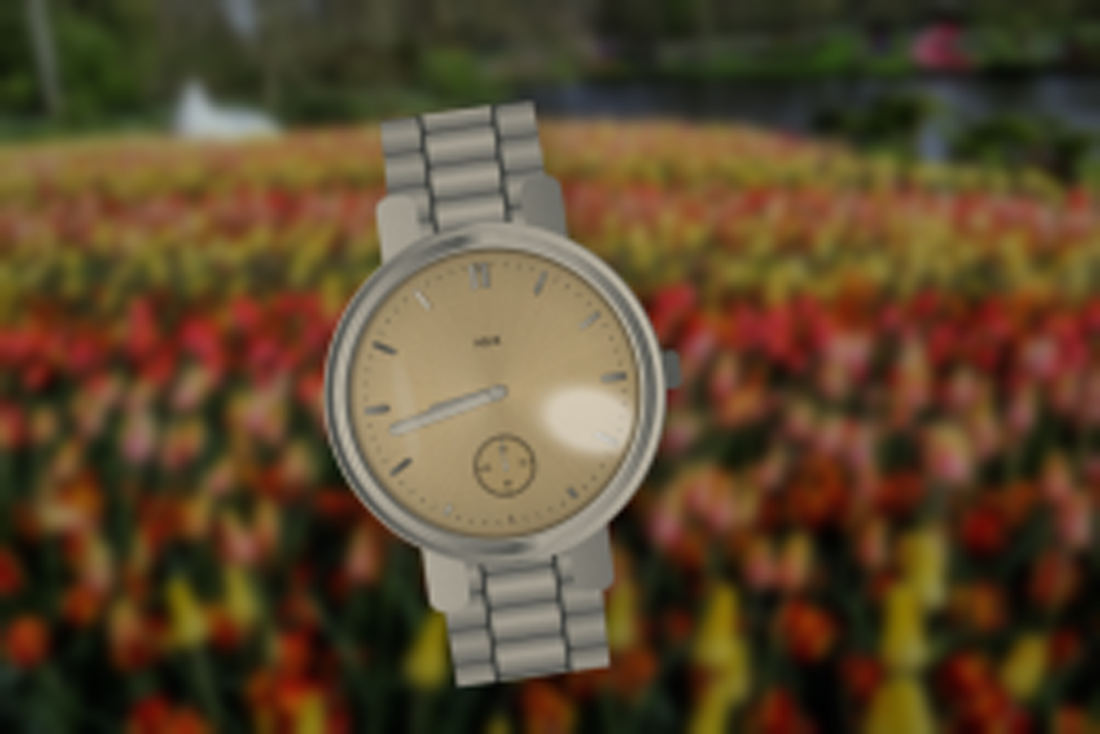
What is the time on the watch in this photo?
8:43
